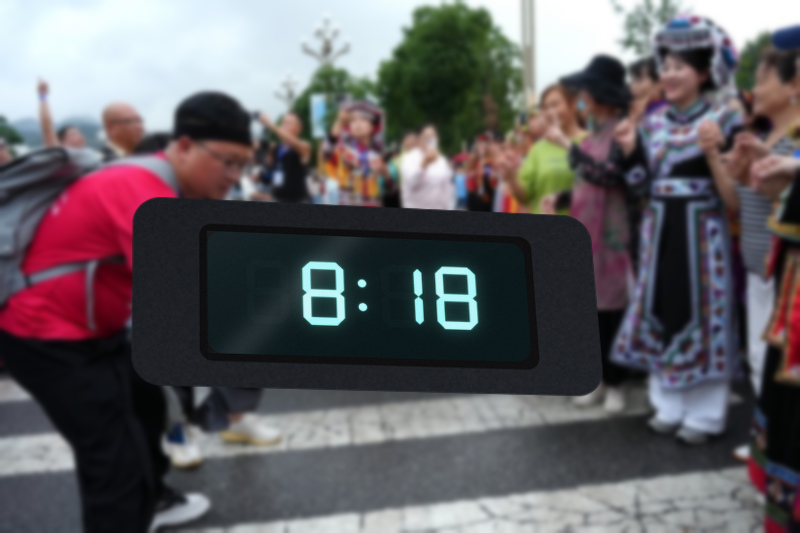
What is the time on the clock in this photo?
8:18
